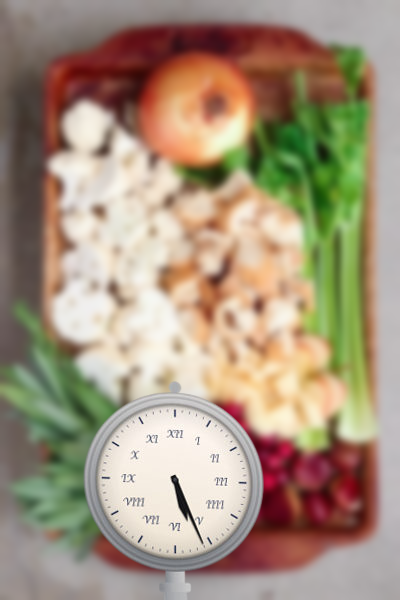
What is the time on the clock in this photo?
5:26
